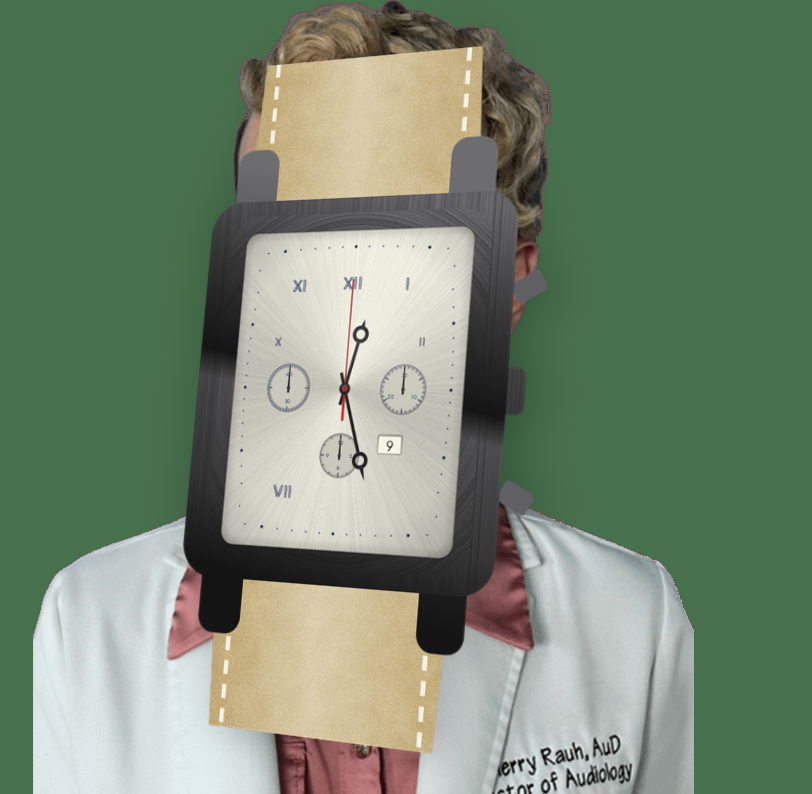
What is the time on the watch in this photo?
12:27
